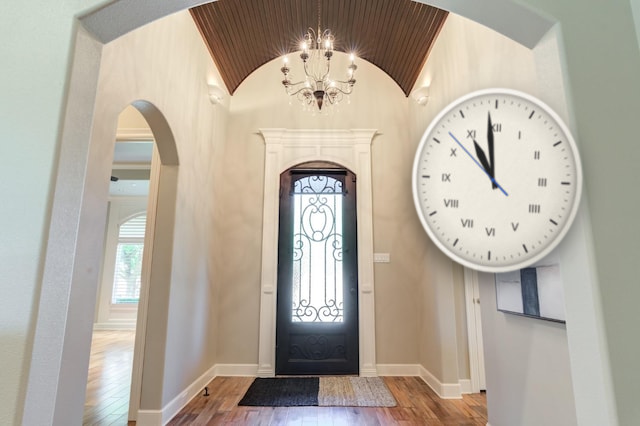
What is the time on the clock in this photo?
10:58:52
